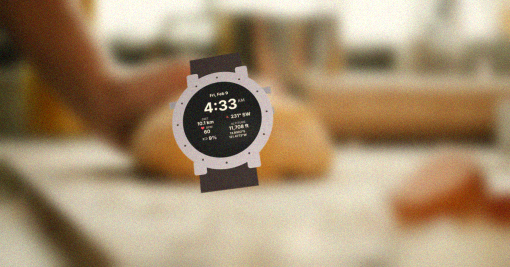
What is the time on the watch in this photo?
4:33
